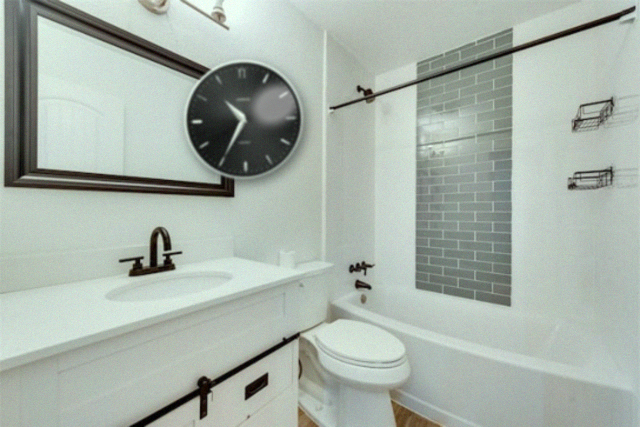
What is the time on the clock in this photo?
10:35
